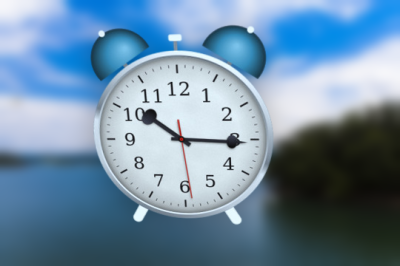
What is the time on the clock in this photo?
10:15:29
